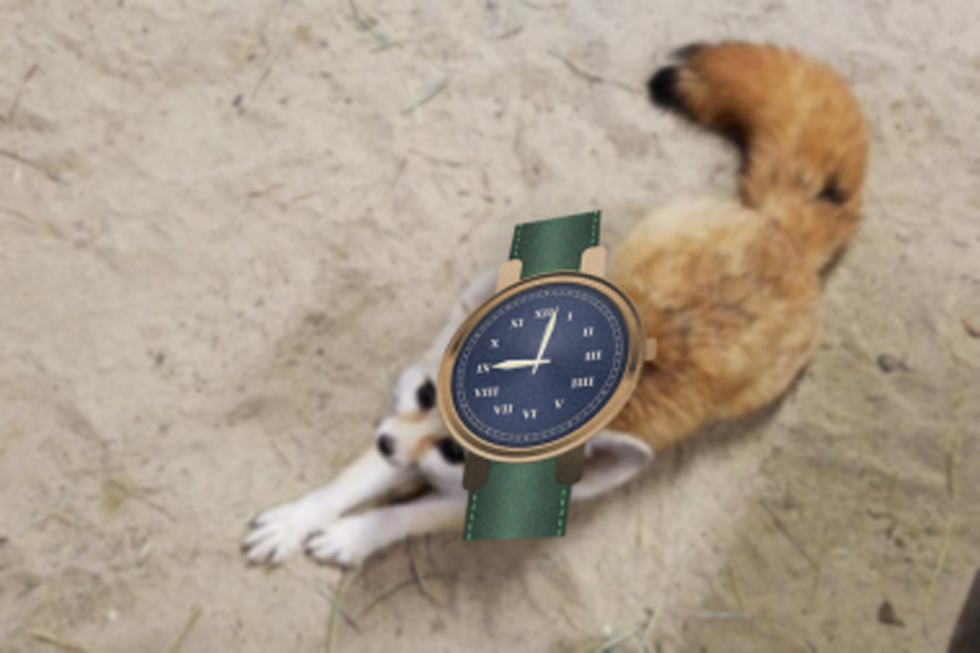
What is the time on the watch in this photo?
9:02
